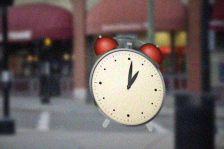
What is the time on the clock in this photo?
1:01
